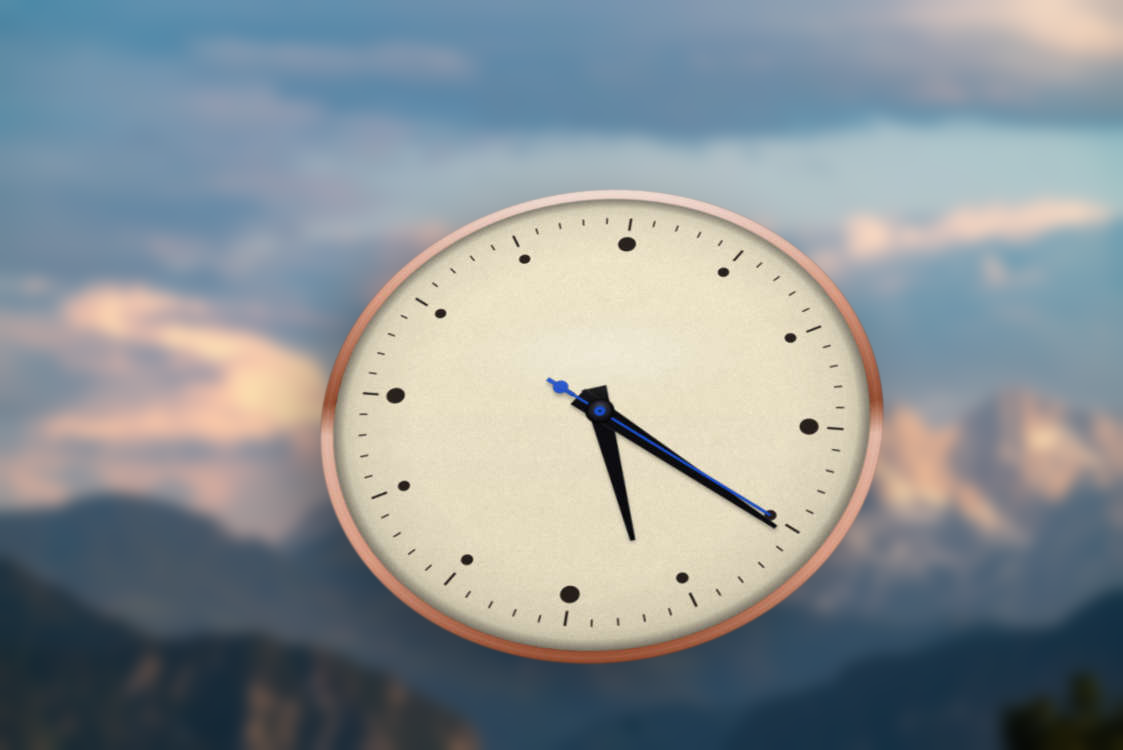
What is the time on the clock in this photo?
5:20:20
